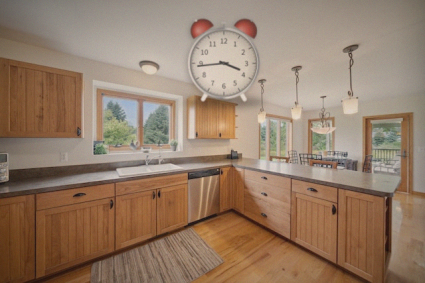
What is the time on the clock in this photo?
3:44
